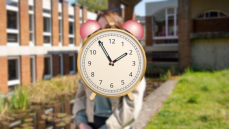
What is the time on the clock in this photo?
1:55
